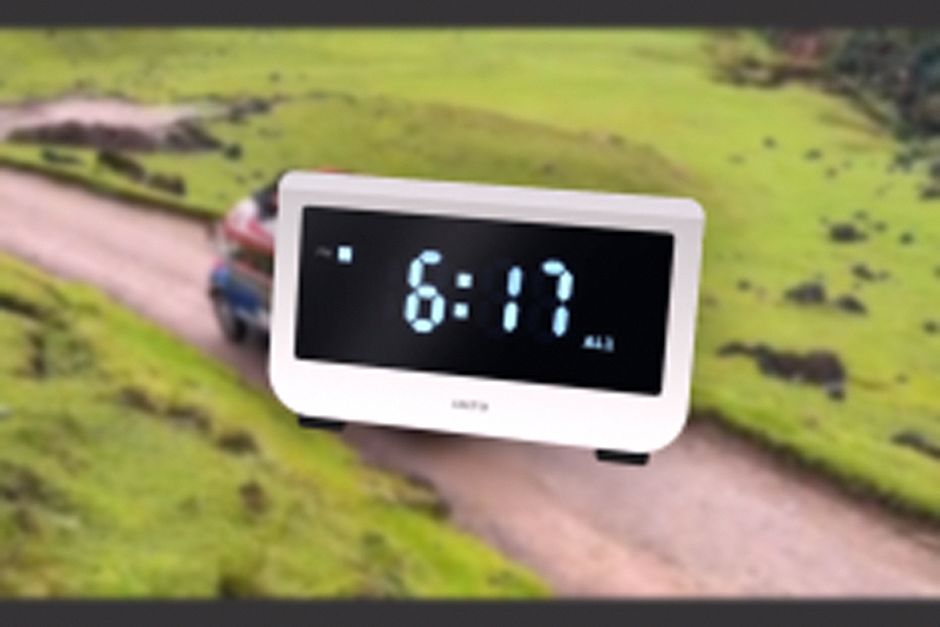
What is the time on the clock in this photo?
6:17
